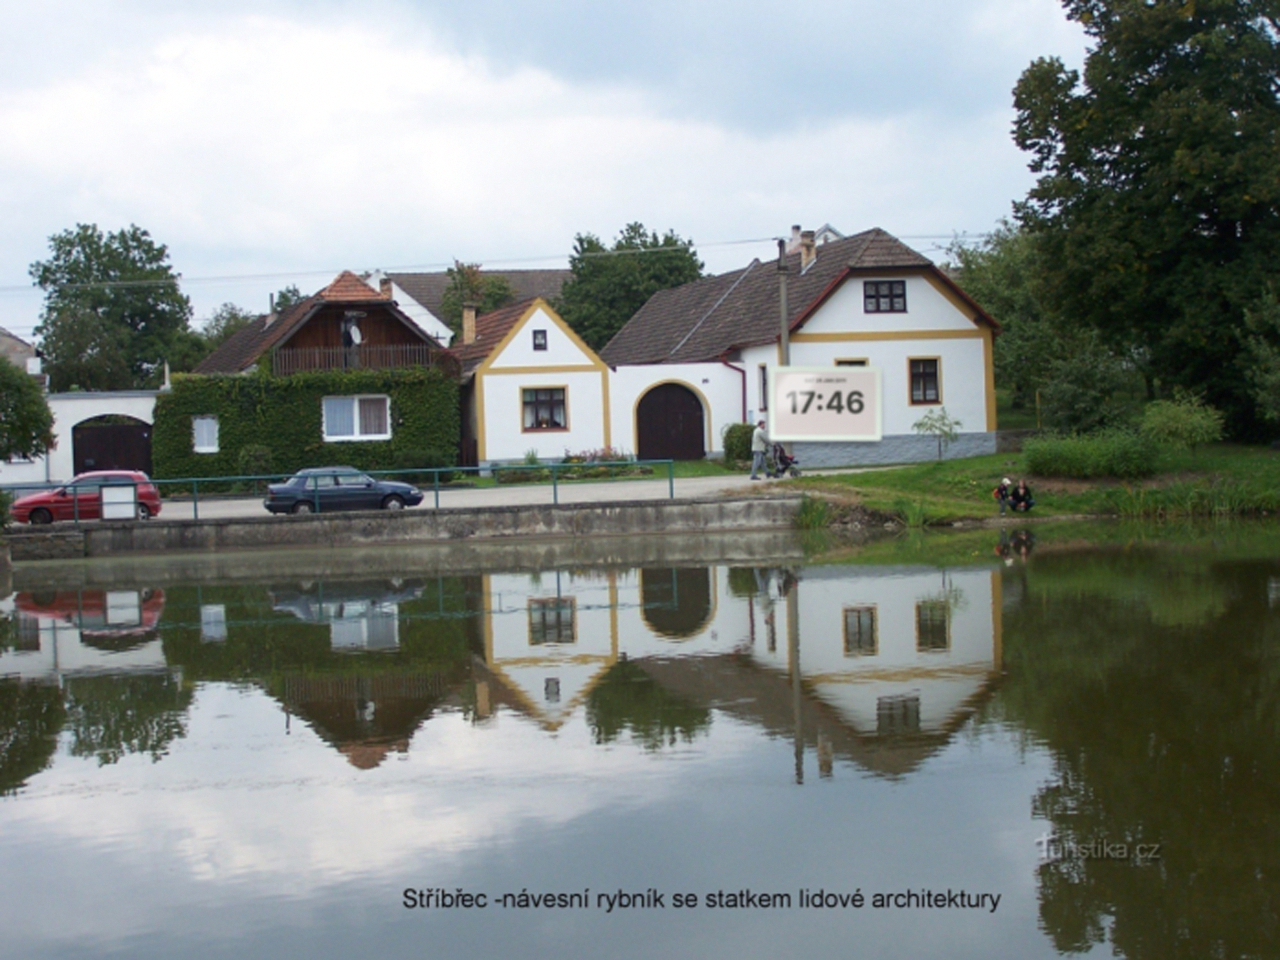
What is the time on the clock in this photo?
17:46
